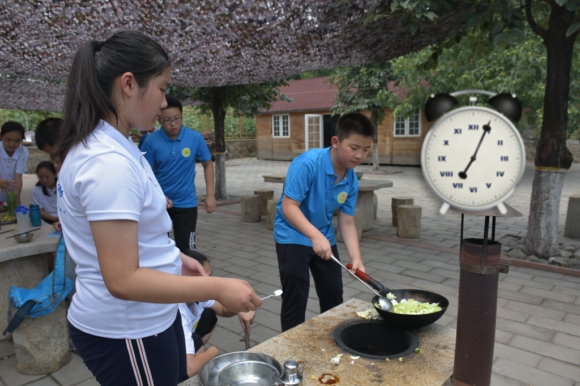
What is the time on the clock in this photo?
7:04
